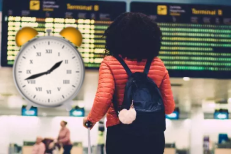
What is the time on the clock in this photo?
1:42
